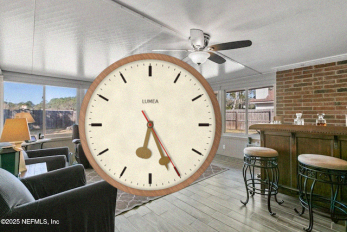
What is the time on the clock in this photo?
6:26:25
